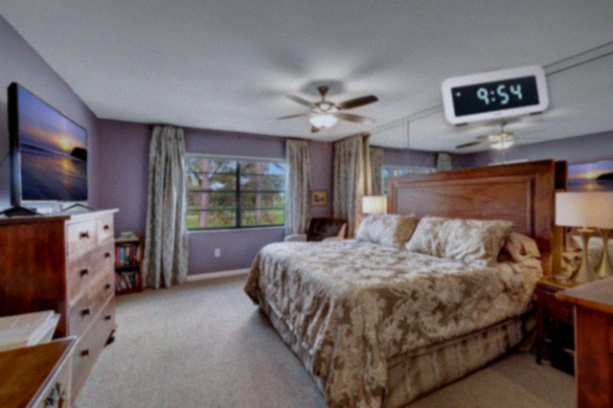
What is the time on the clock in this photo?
9:54
